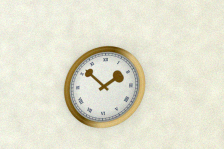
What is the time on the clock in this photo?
1:52
